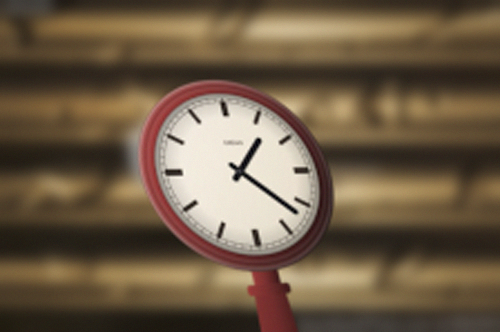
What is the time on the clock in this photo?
1:22
